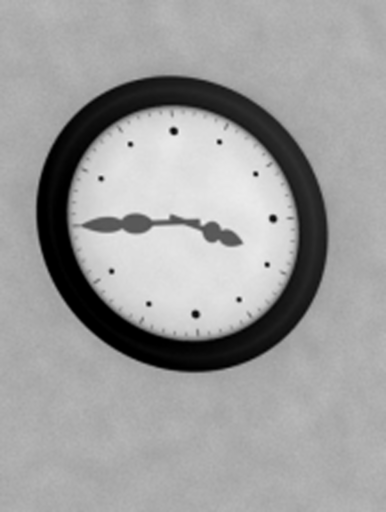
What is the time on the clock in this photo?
3:45
